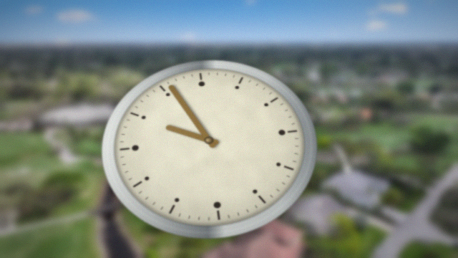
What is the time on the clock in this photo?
9:56
